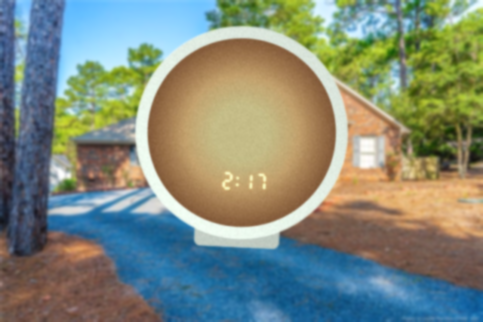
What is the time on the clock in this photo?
2:17
